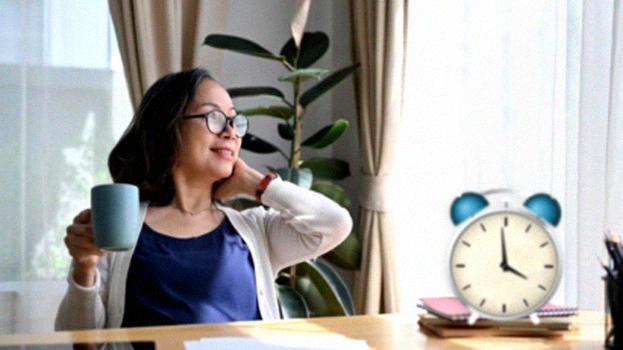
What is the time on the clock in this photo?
3:59
